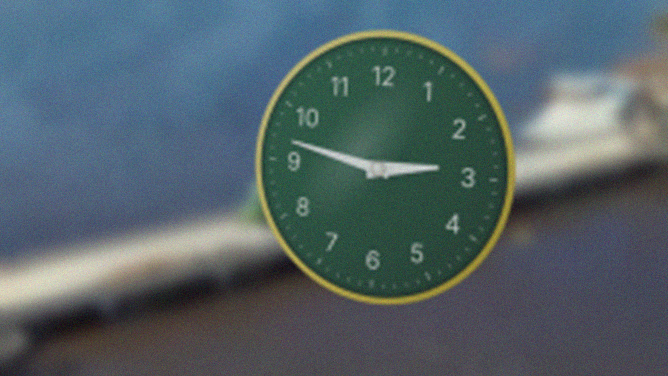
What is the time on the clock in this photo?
2:47
